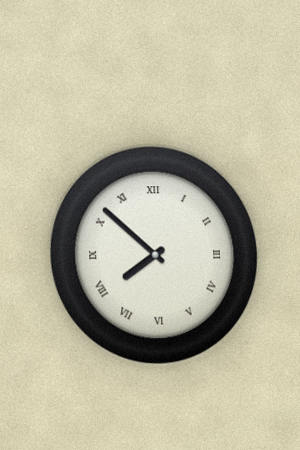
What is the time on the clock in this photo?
7:52
